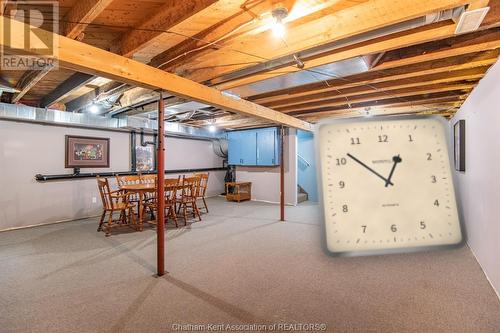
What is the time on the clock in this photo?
12:52
